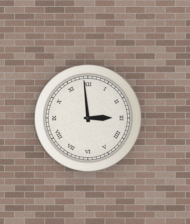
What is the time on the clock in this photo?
2:59
